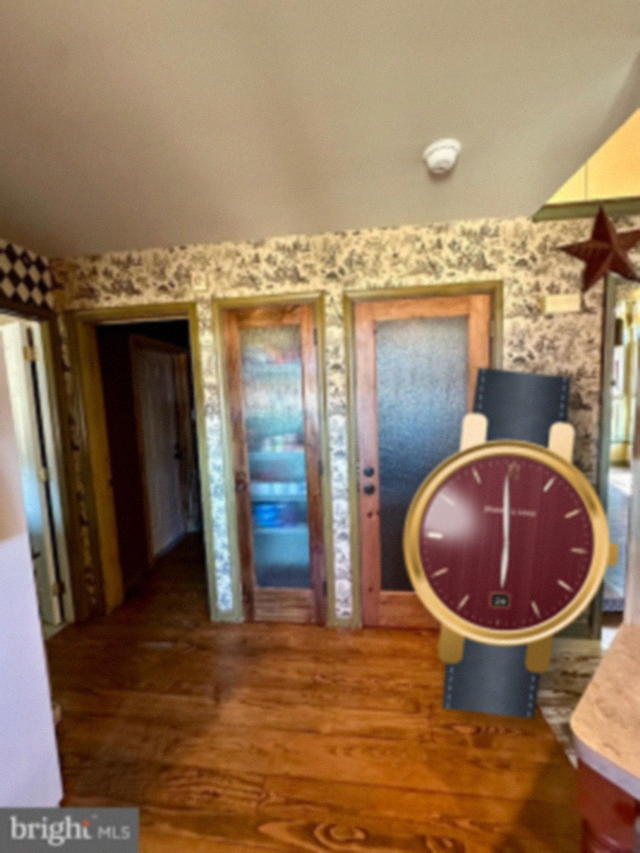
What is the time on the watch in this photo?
5:59
